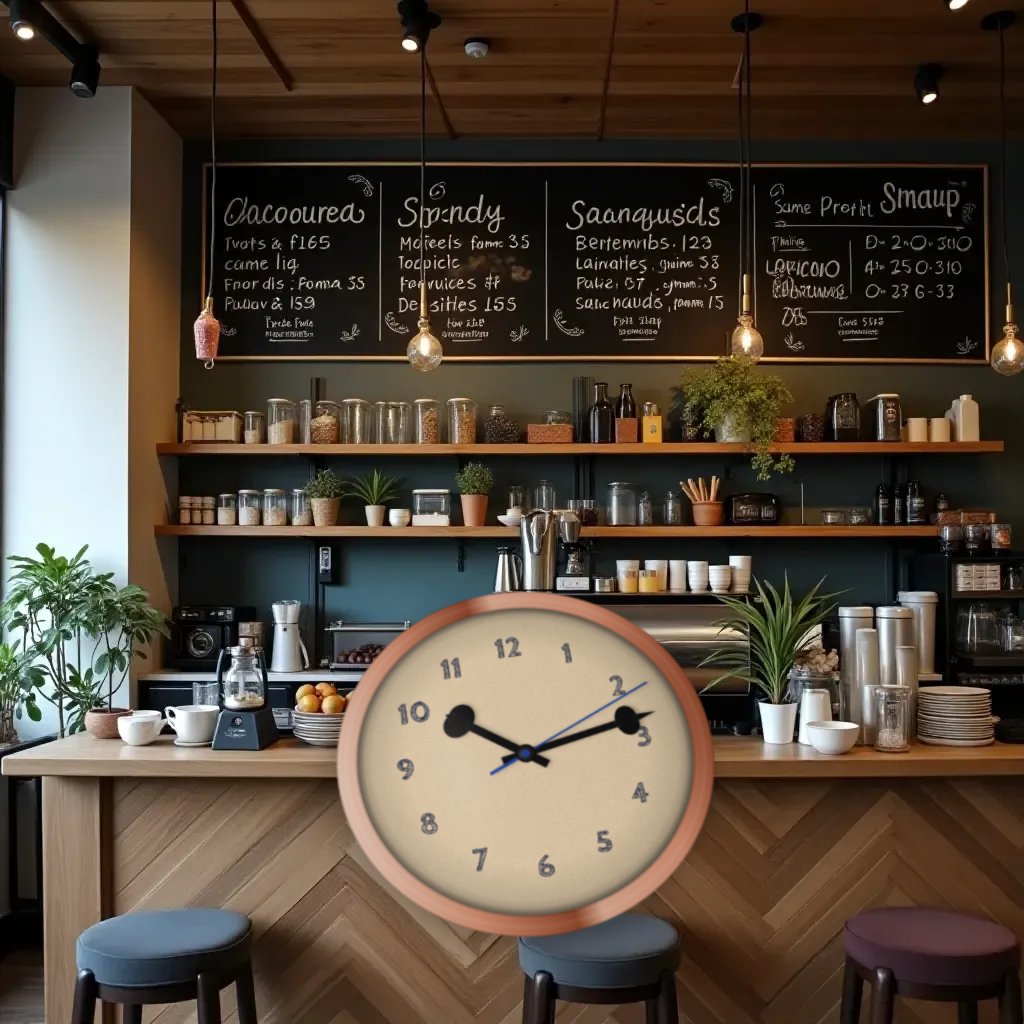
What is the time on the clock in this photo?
10:13:11
